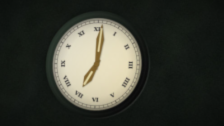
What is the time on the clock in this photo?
7:01
